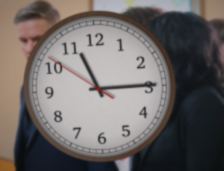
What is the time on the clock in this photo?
11:14:51
